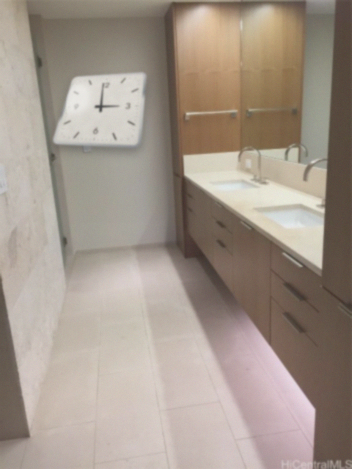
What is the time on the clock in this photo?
2:59
